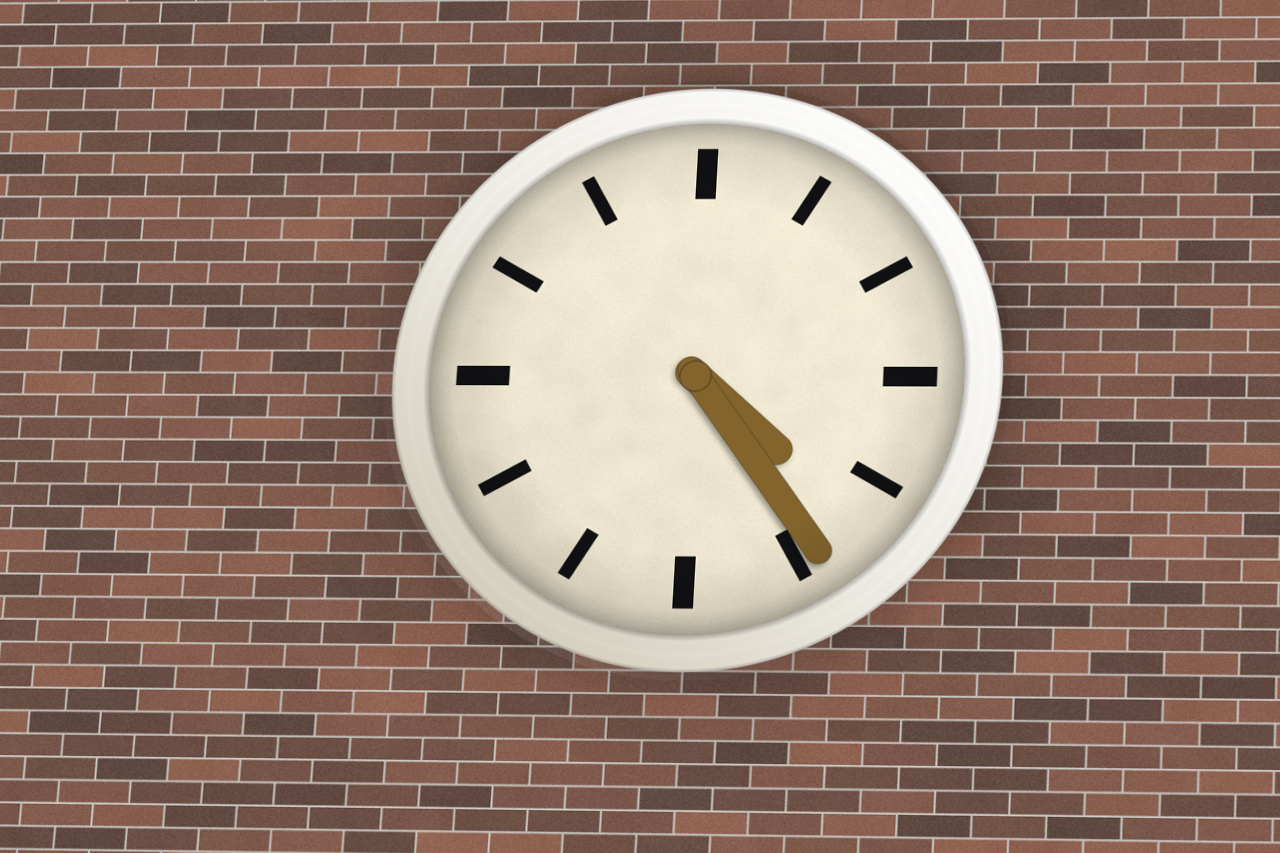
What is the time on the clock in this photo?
4:24
